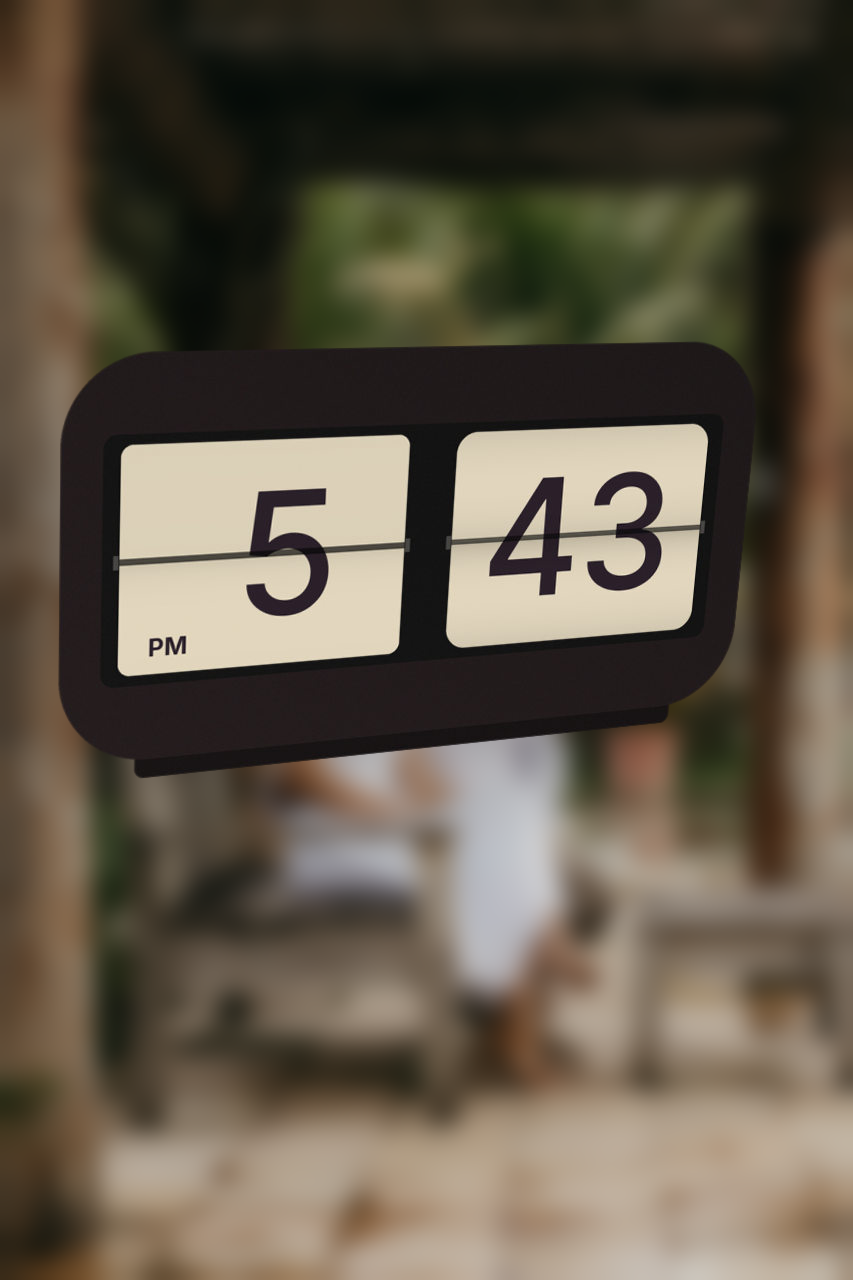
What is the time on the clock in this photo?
5:43
